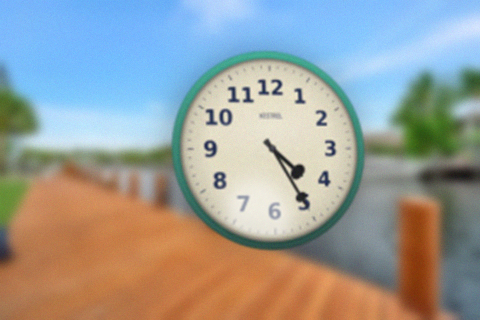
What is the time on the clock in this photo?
4:25
